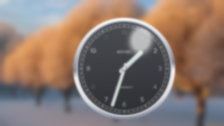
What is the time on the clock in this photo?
1:33
